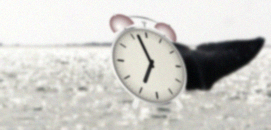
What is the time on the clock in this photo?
6:57
